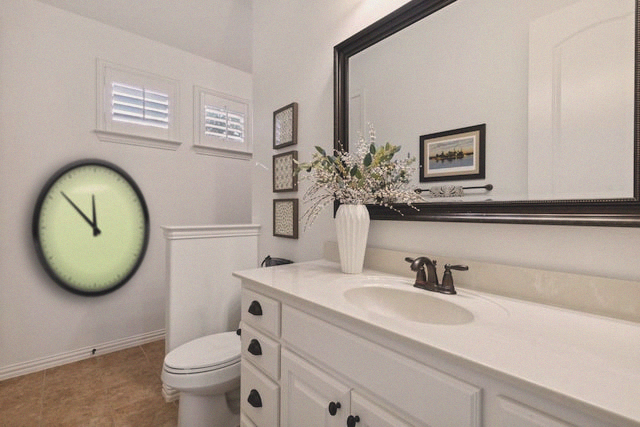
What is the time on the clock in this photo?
11:52
